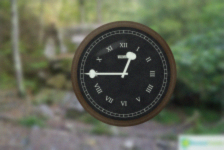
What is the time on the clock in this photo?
12:45
